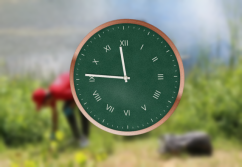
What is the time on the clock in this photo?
11:46
